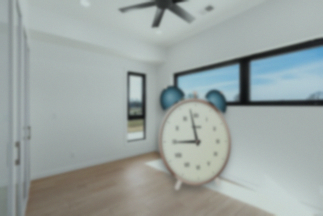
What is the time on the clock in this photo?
8:58
